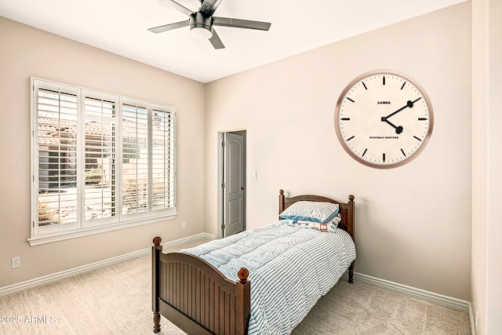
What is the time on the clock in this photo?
4:10
